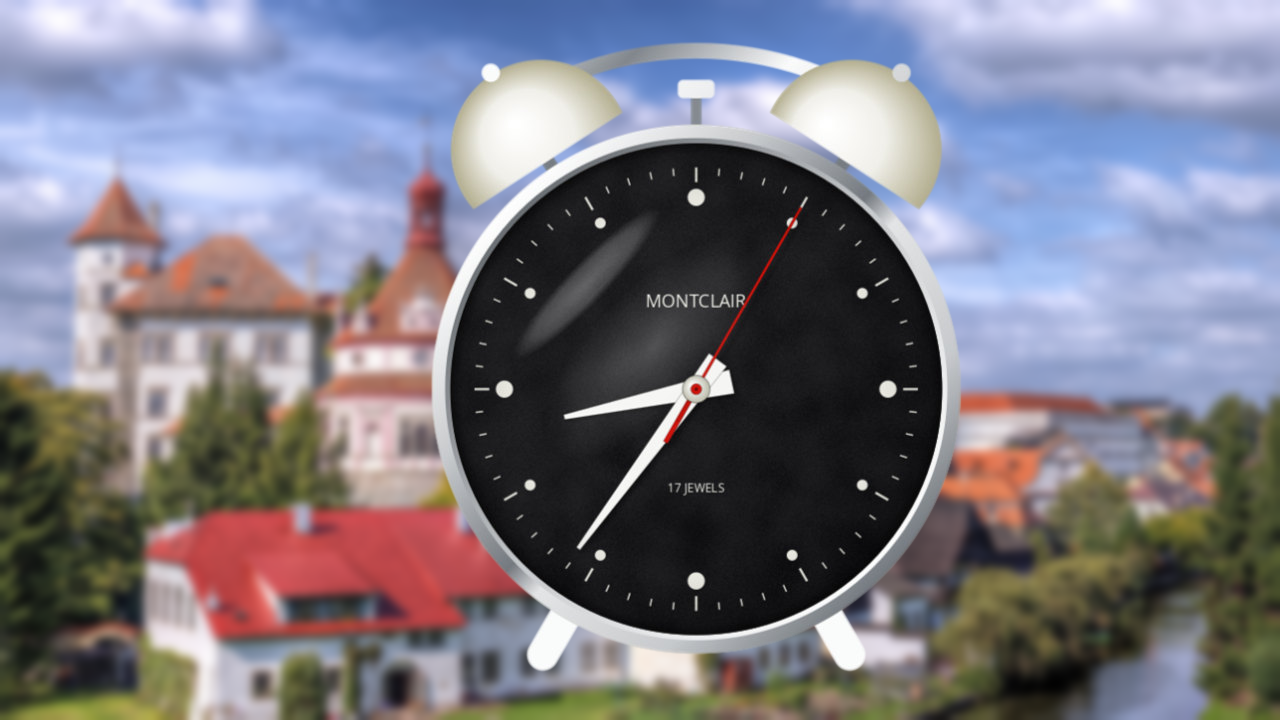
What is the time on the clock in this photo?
8:36:05
